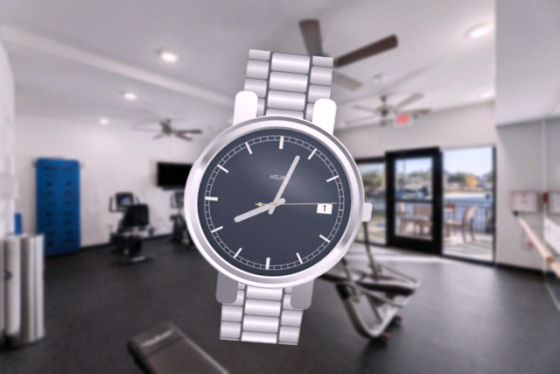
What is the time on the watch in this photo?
8:03:14
